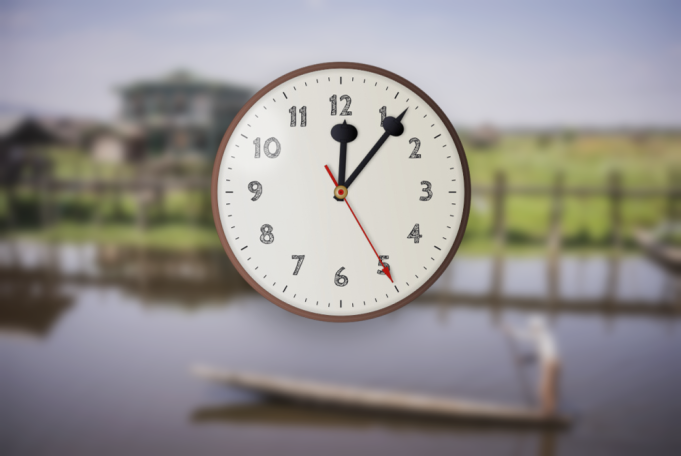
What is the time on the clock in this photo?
12:06:25
